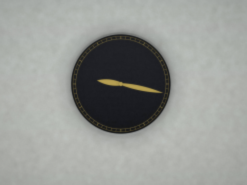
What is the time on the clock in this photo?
9:17
